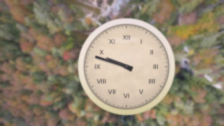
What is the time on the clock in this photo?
9:48
